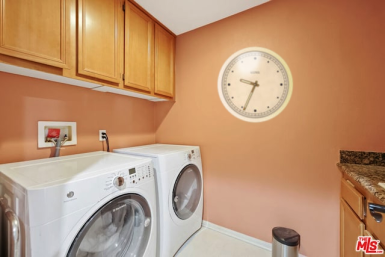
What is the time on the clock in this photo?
9:34
